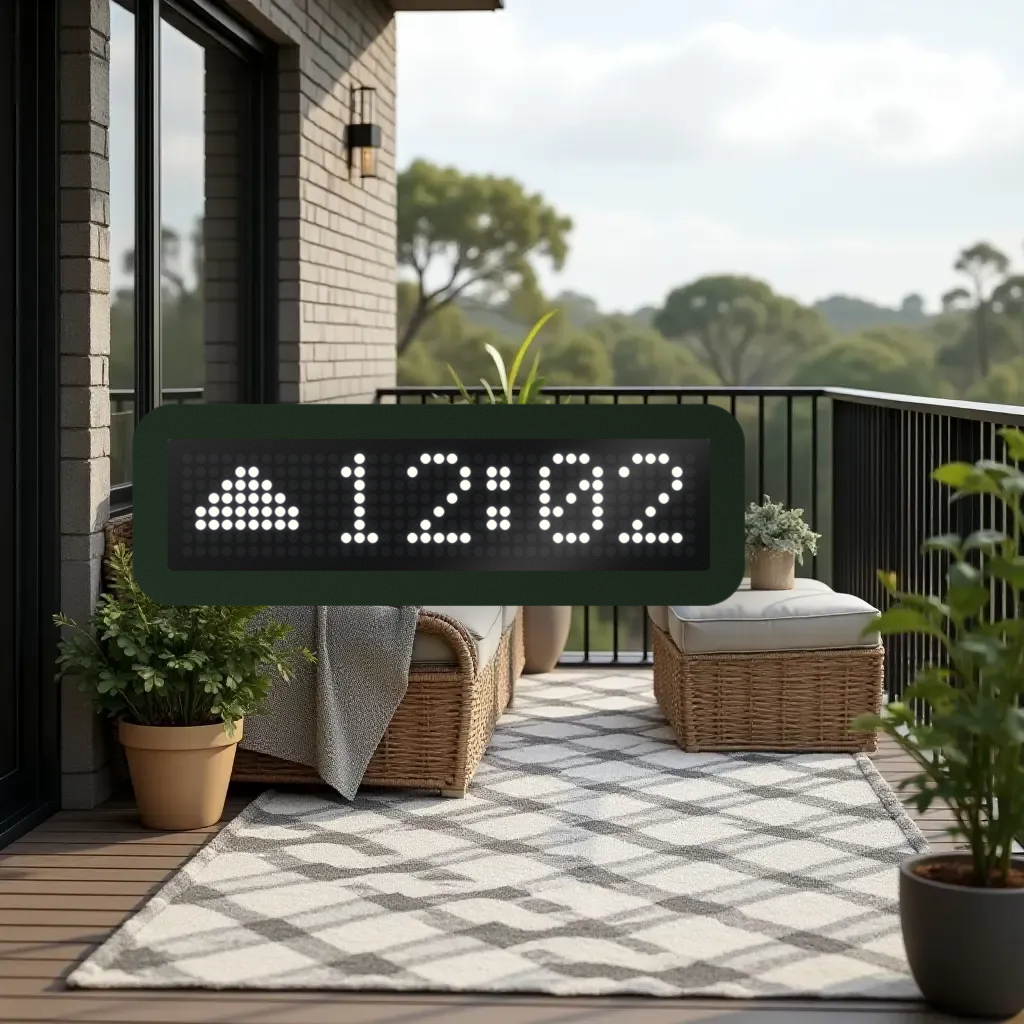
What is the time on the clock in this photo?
12:02
